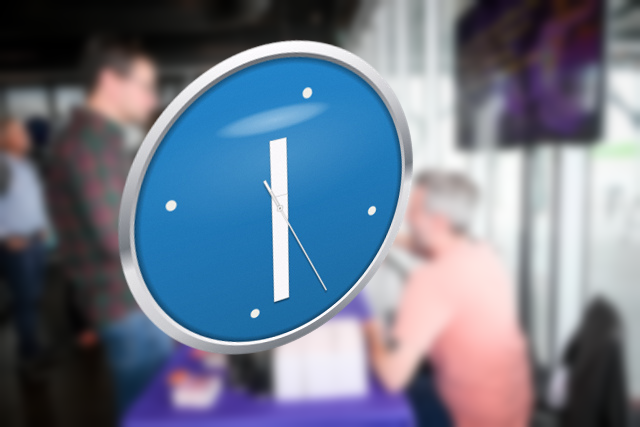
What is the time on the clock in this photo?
11:27:23
